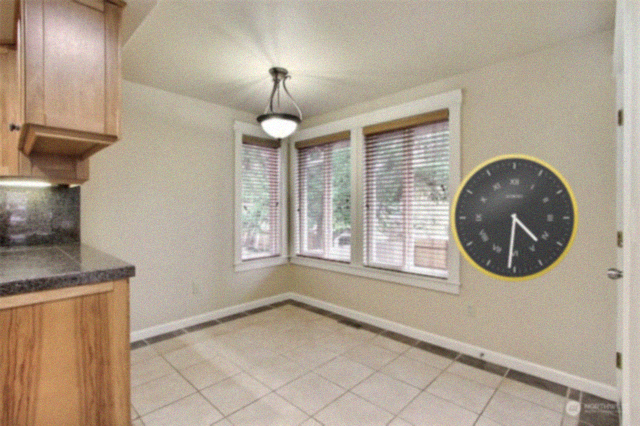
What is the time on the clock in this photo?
4:31
